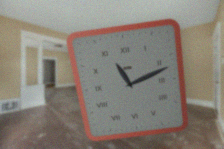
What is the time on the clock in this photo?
11:12
